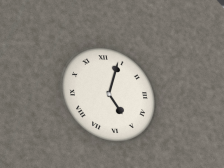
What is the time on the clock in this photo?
5:04
